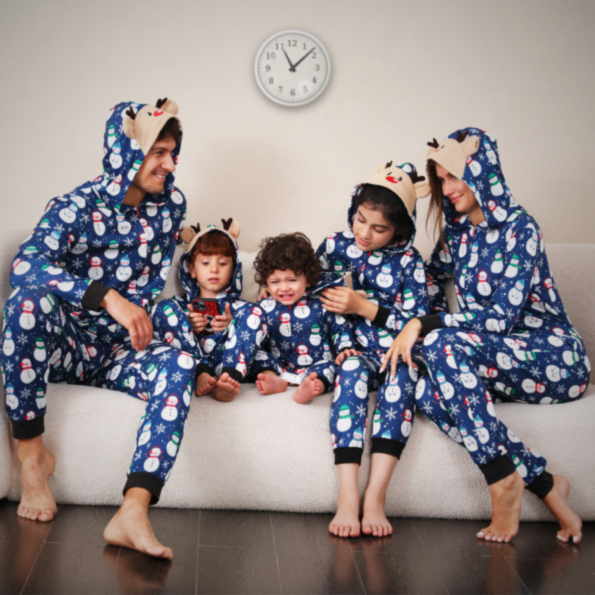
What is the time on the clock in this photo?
11:08
